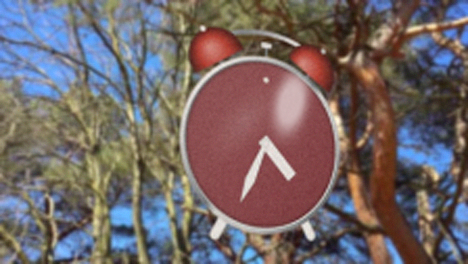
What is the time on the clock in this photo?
4:34
